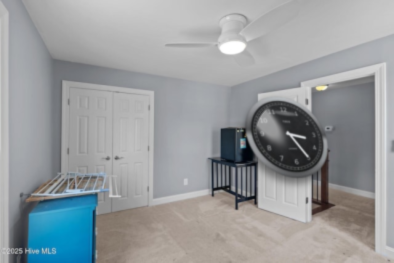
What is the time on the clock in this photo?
3:25
